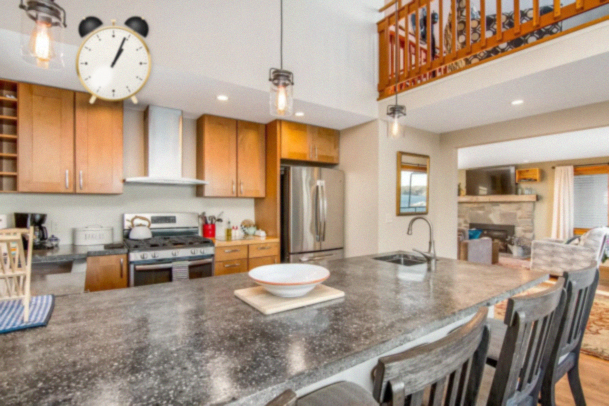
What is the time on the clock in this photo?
1:04
